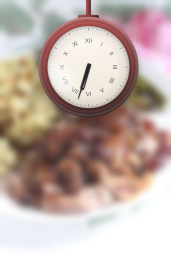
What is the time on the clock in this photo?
6:33
